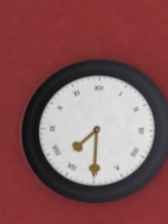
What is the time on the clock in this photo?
7:30
